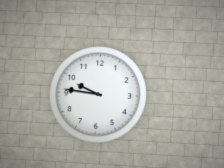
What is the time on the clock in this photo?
9:46
